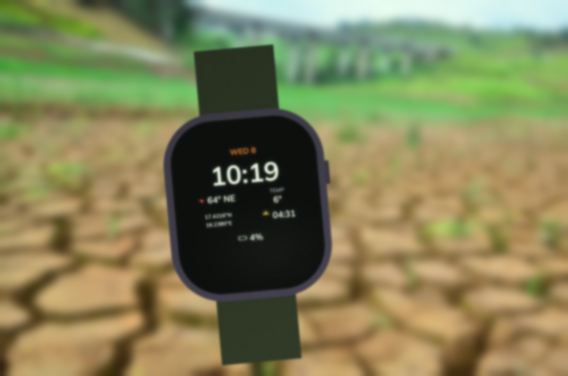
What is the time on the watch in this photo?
10:19
